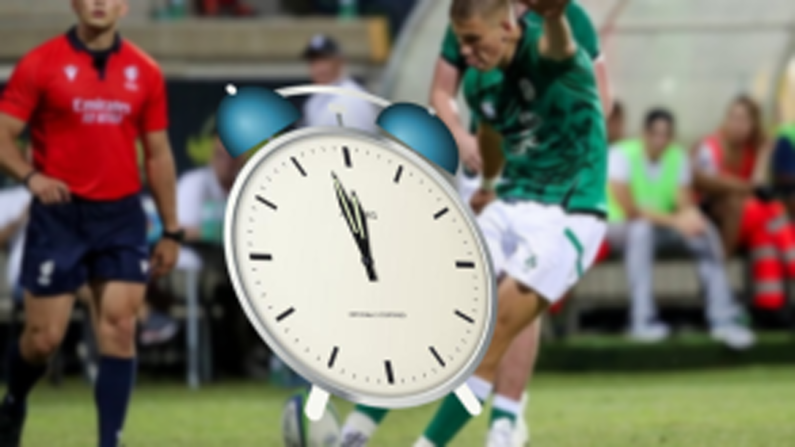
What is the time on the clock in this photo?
11:58
